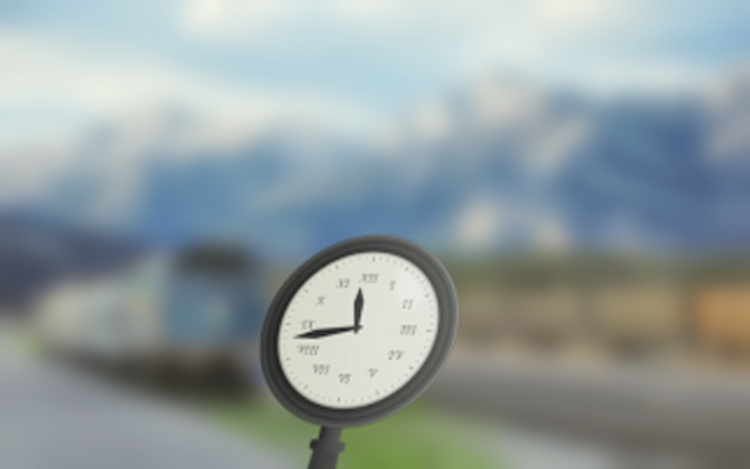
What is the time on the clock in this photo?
11:43
